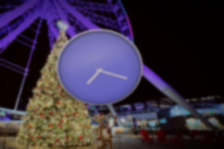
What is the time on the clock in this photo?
7:18
